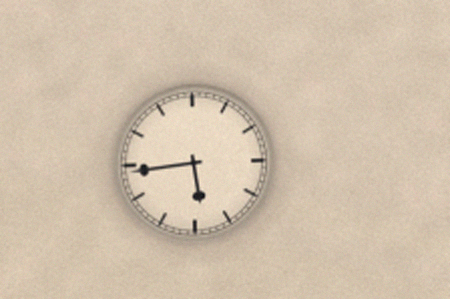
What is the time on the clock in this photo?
5:44
